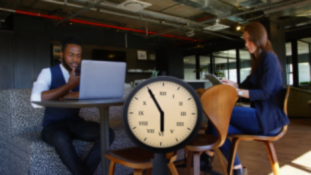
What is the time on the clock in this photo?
5:55
